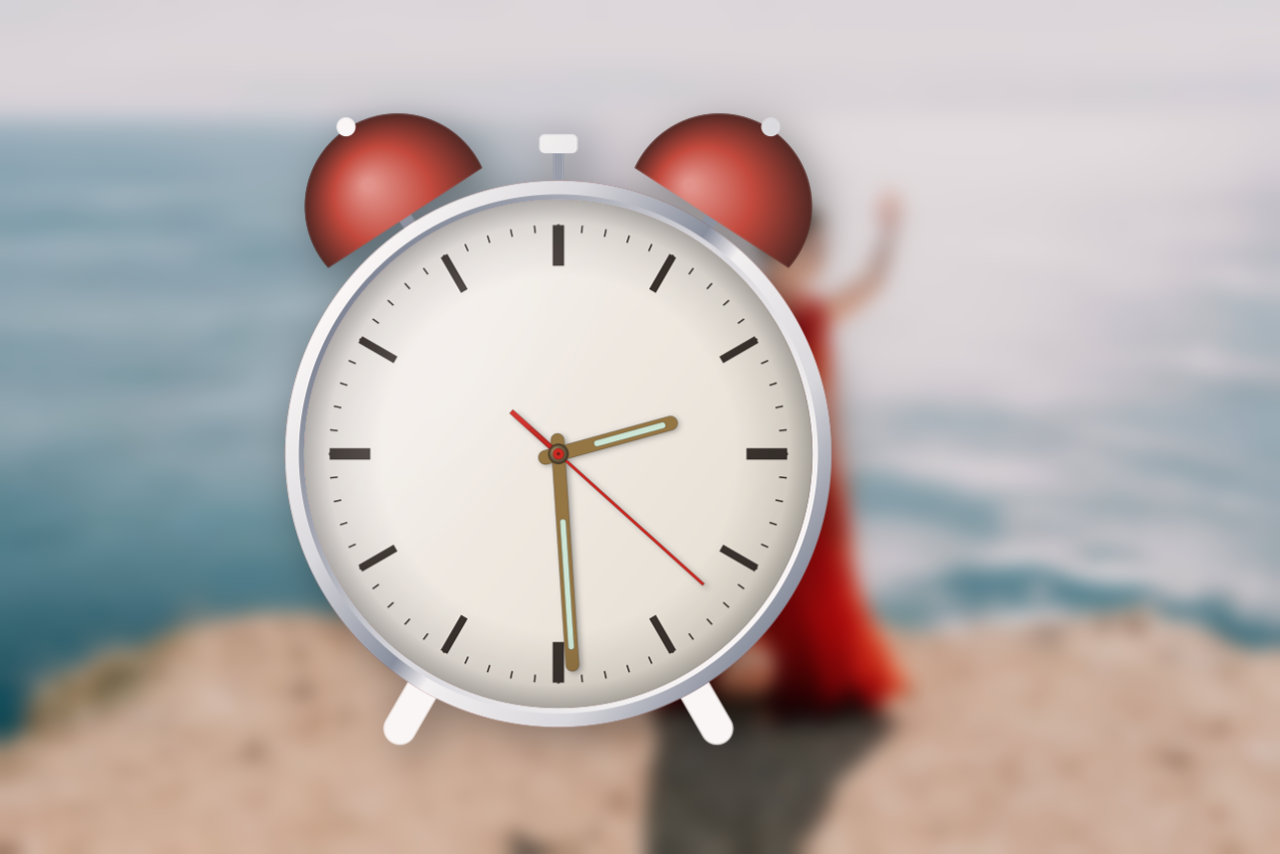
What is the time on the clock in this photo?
2:29:22
